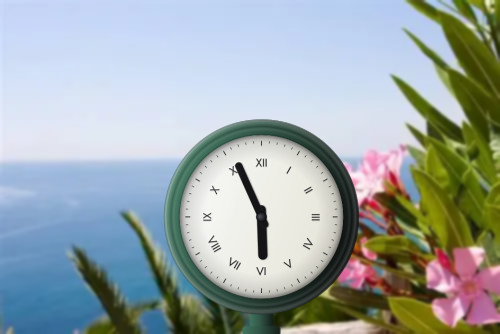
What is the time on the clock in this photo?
5:56
